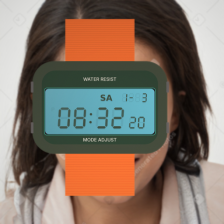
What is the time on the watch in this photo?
8:32:20
